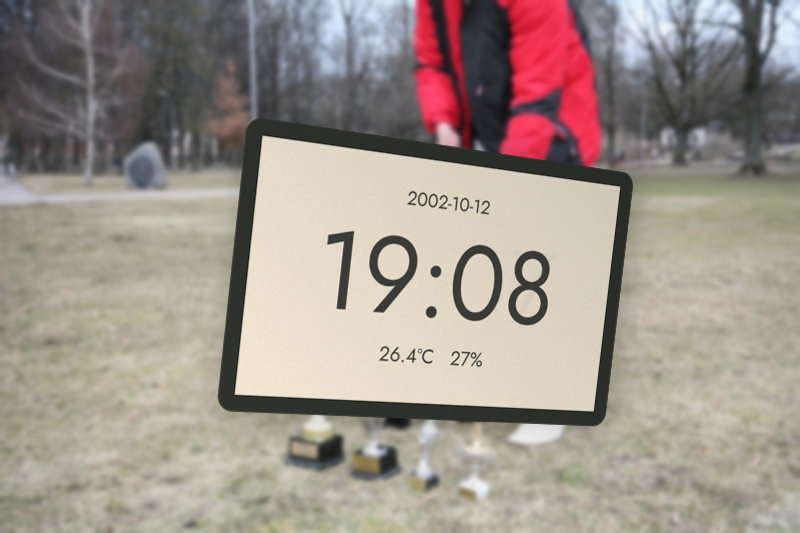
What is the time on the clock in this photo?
19:08
